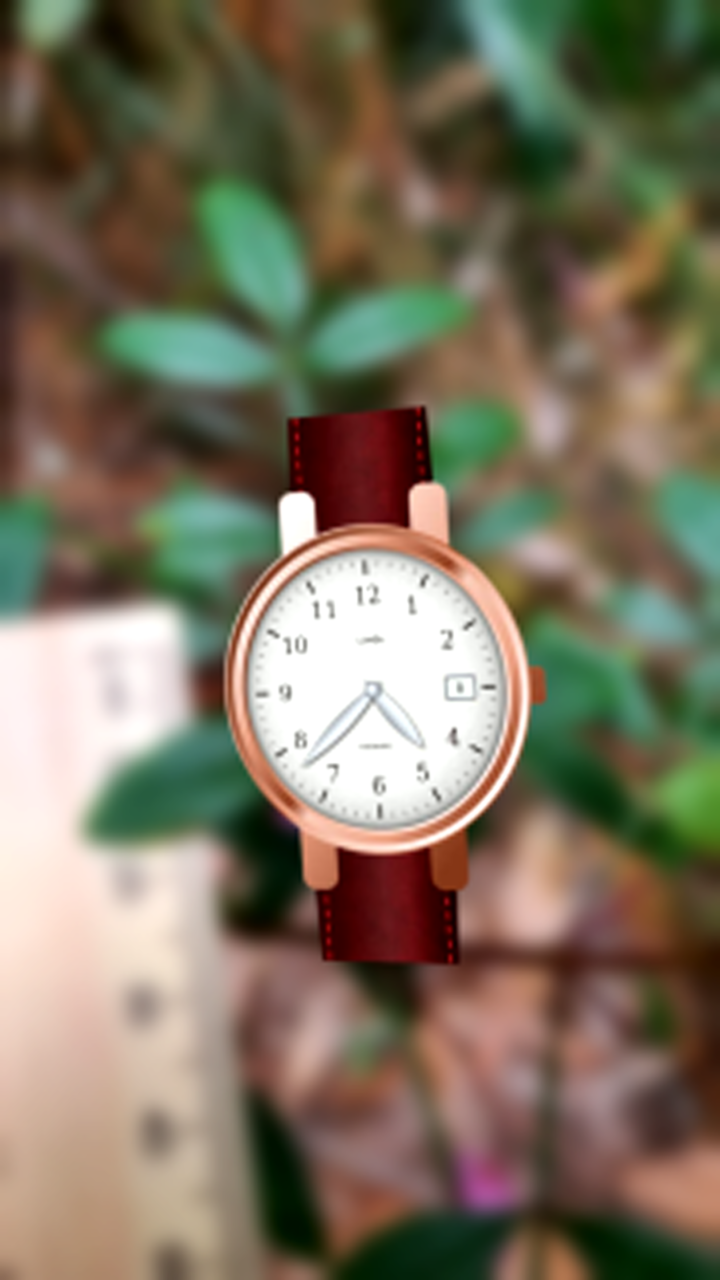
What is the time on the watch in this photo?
4:38
